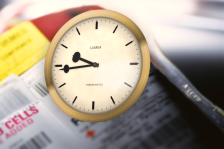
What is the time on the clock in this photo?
9:44
